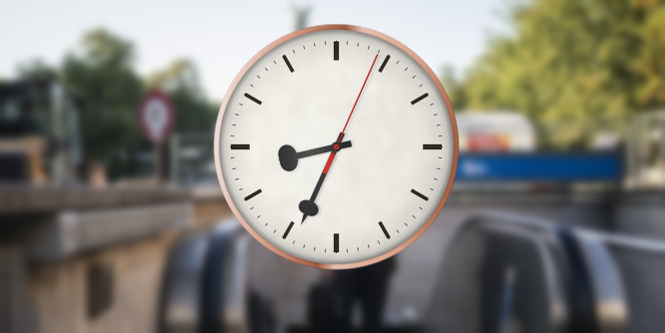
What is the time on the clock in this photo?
8:34:04
